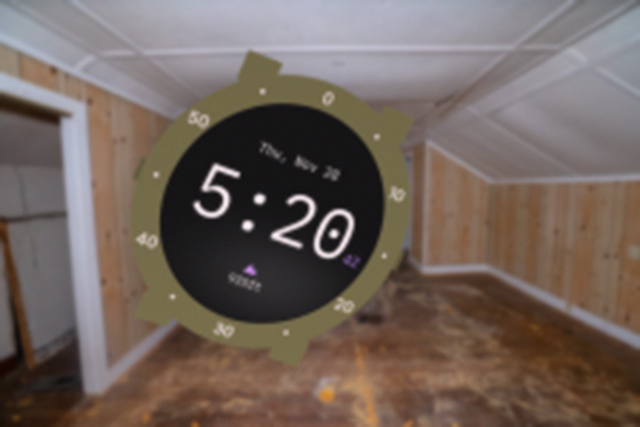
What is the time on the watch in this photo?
5:20
